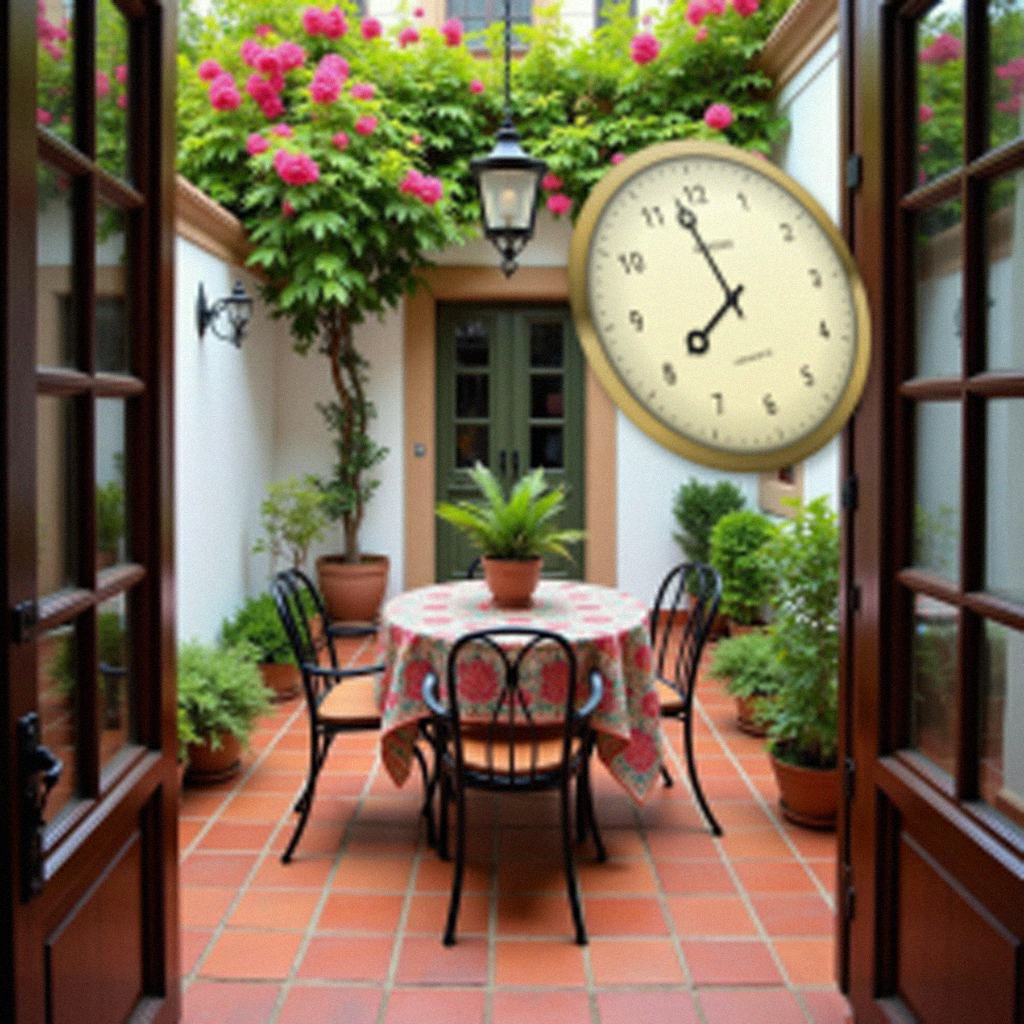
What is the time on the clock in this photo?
7:58
